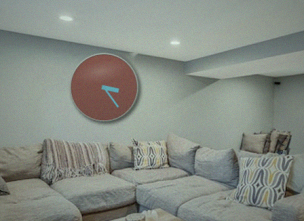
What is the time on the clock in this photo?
3:24
